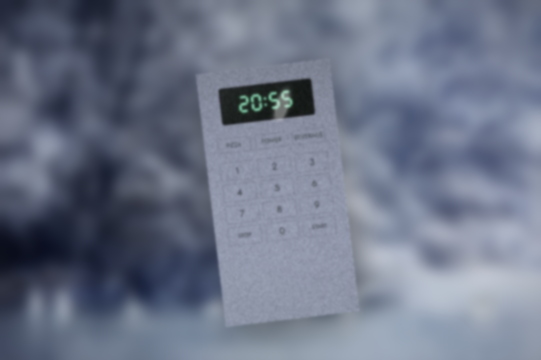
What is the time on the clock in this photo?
20:55
